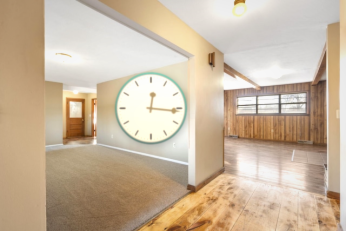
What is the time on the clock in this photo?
12:16
